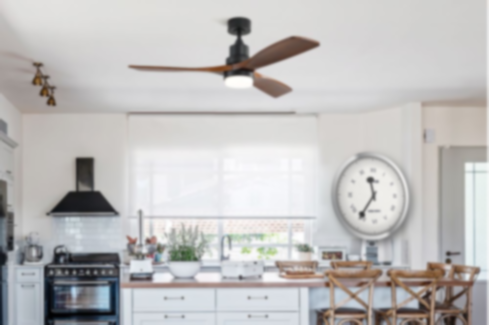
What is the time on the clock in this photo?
11:36
